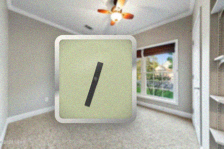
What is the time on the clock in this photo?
12:33
